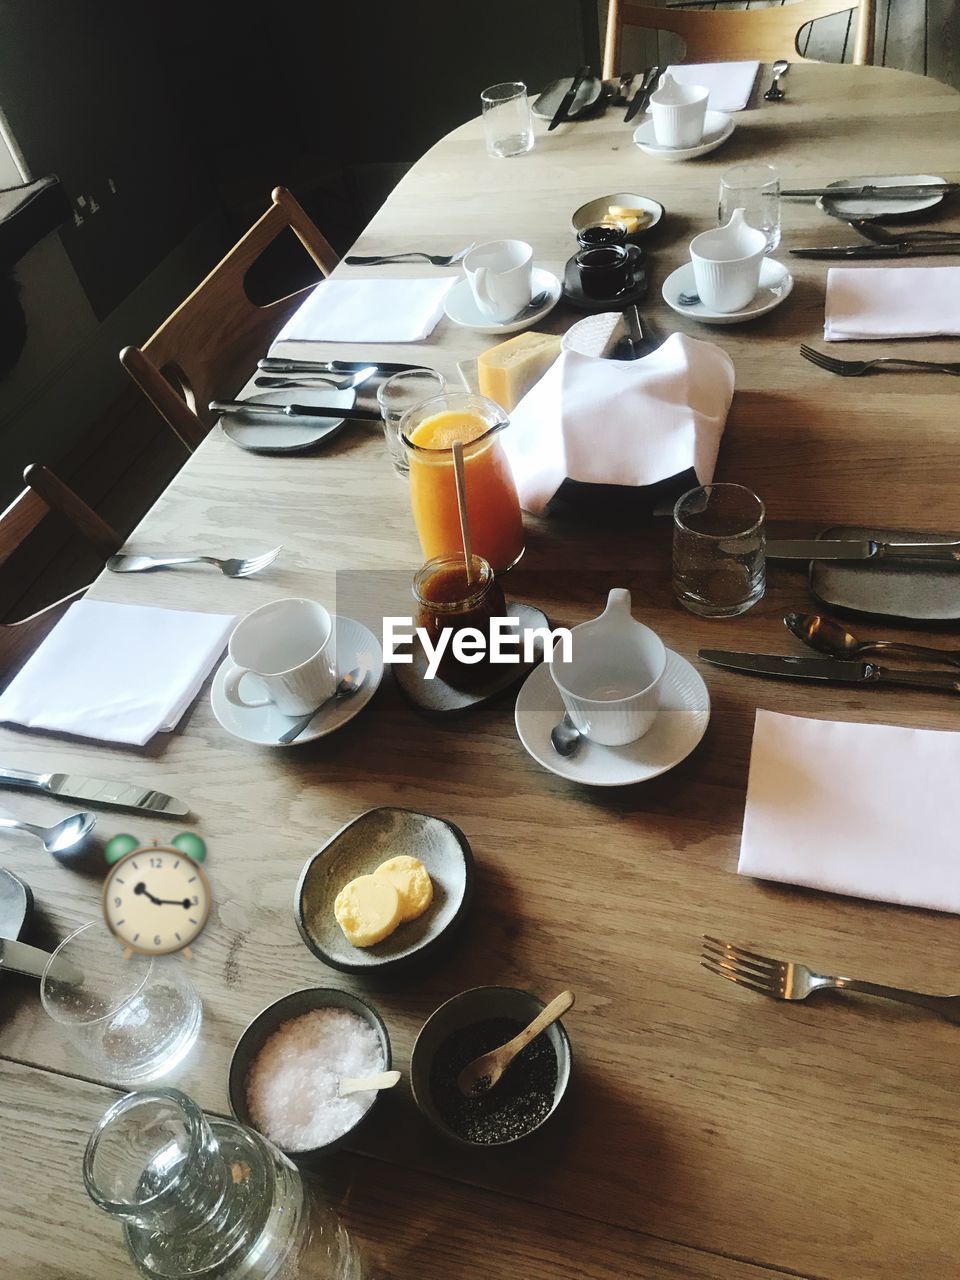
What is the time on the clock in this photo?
10:16
